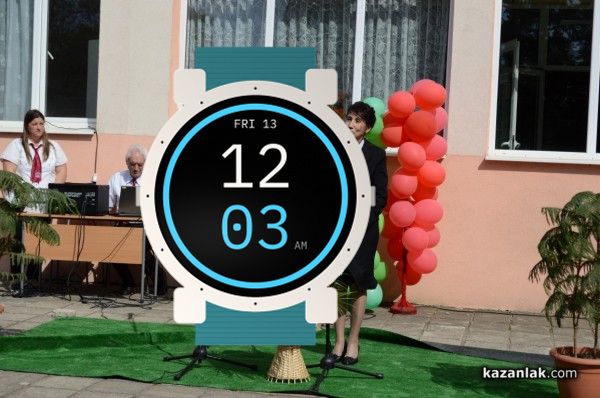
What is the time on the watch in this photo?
12:03
